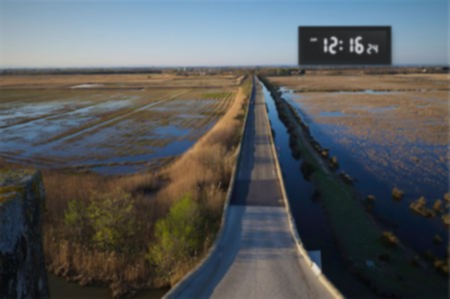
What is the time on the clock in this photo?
12:16
